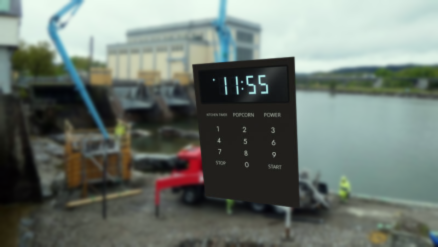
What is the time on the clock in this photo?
11:55
